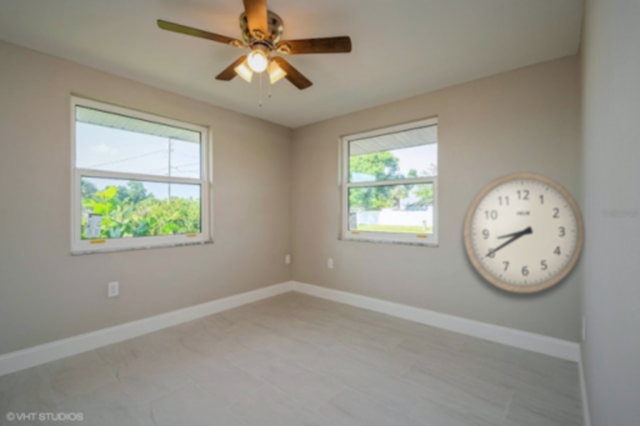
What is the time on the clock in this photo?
8:40
